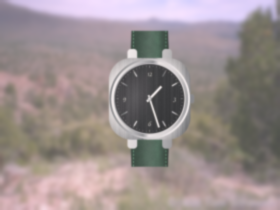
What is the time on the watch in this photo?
1:27
